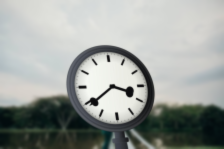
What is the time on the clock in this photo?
3:39
